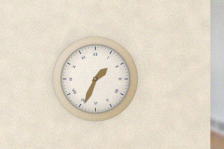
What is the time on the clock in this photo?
1:34
